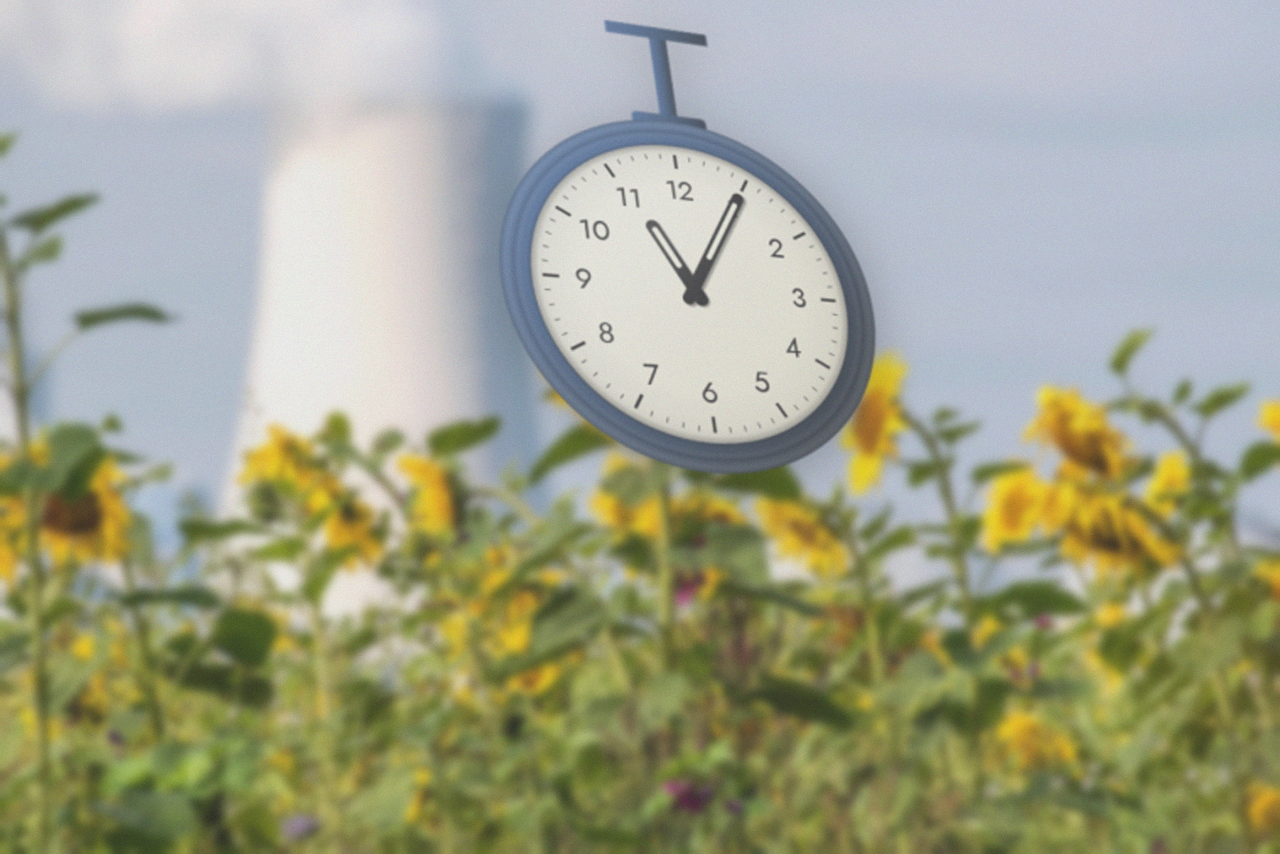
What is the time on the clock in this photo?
11:05
